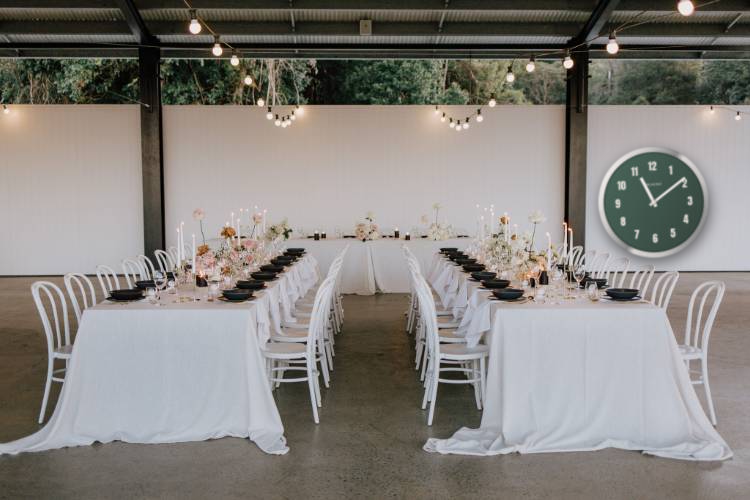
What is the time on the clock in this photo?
11:09
